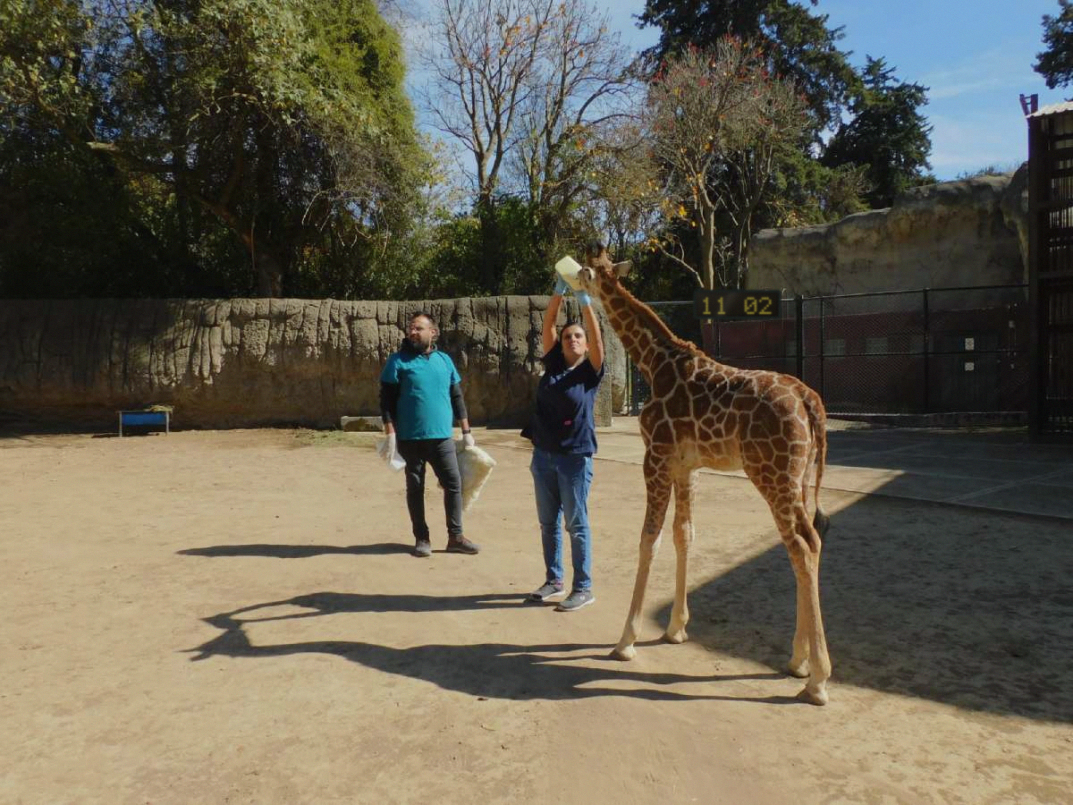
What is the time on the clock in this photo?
11:02
